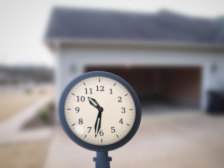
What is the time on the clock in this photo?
10:32
